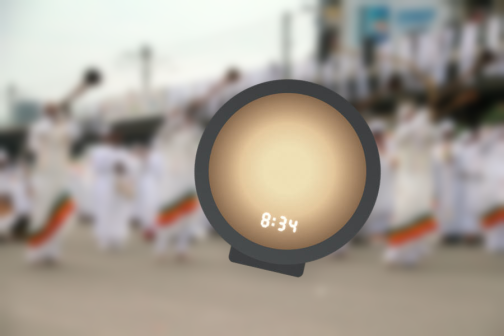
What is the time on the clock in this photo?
8:34
